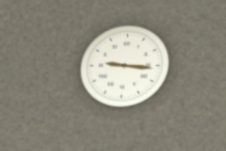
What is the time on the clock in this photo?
9:16
